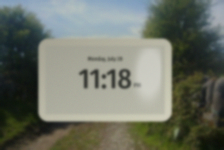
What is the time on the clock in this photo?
11:18
